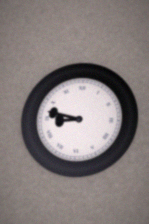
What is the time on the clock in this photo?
8:47
